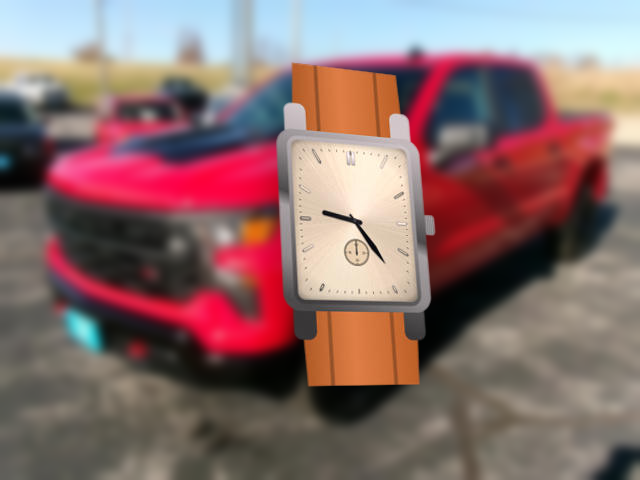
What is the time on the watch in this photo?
9:24
